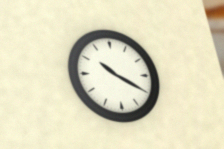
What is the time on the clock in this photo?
10:20
